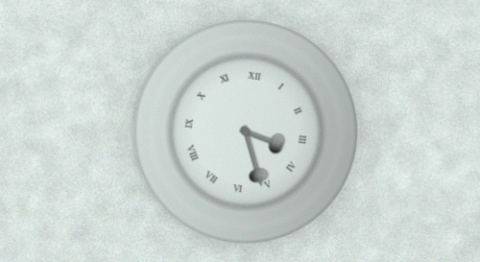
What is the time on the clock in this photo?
3:26
